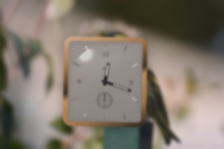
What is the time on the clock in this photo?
12:18
